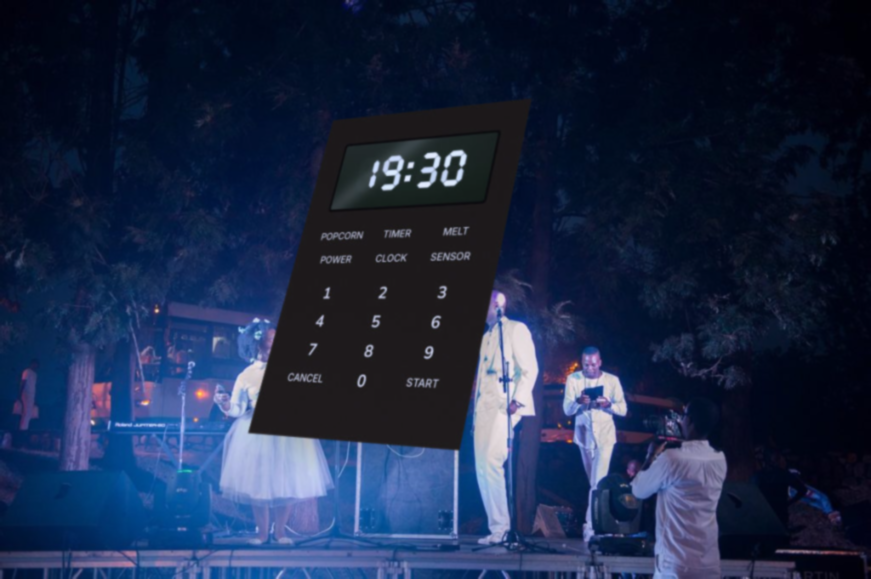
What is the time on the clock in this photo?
19:30
